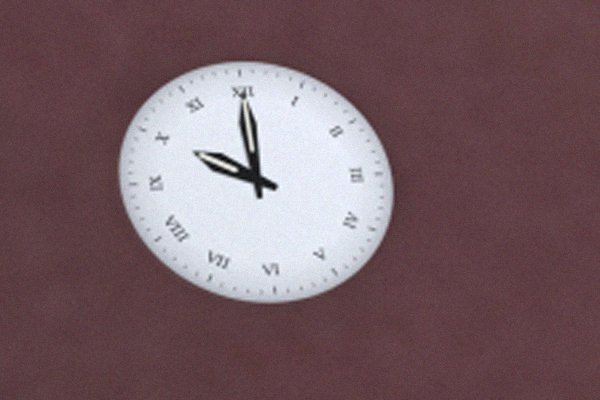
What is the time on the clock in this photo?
10:00
